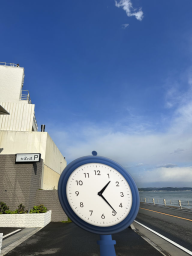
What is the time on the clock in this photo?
1:24
